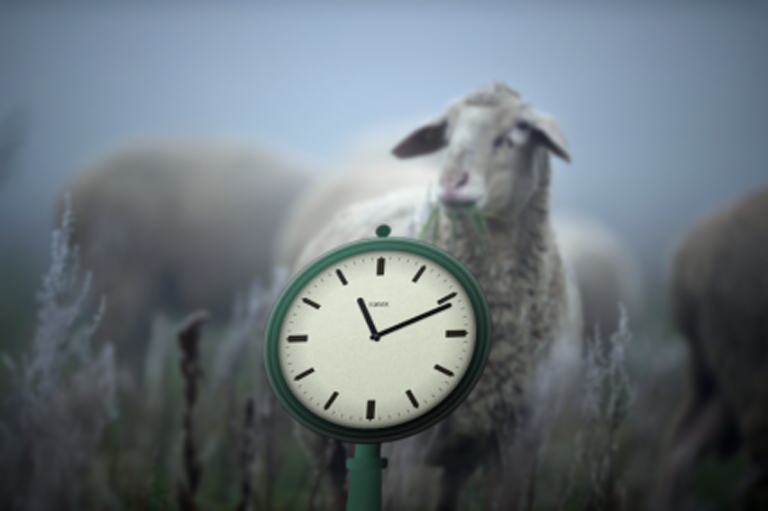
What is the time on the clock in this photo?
11:11
